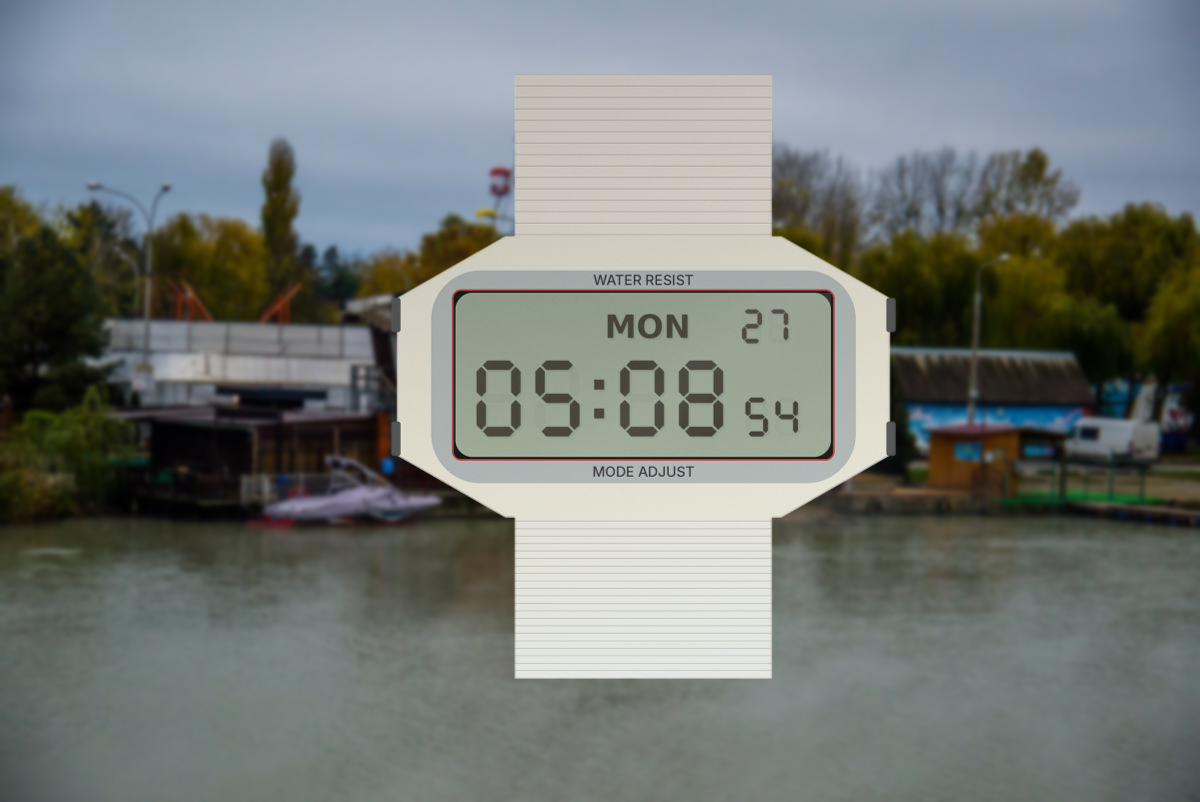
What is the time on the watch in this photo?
5:08:54
